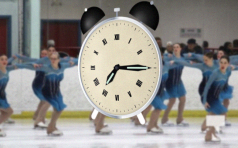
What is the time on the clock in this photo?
7:15
